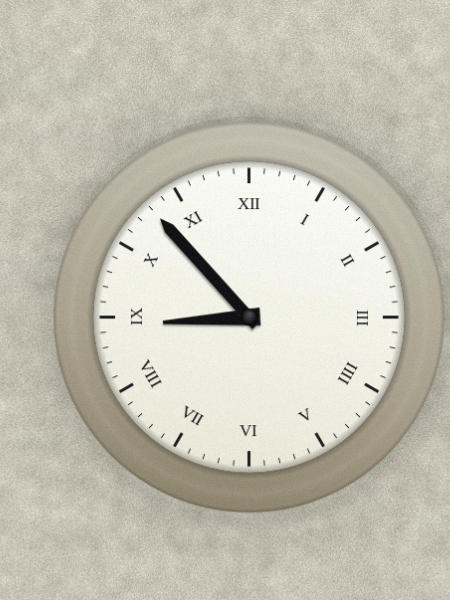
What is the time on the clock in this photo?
8:53
